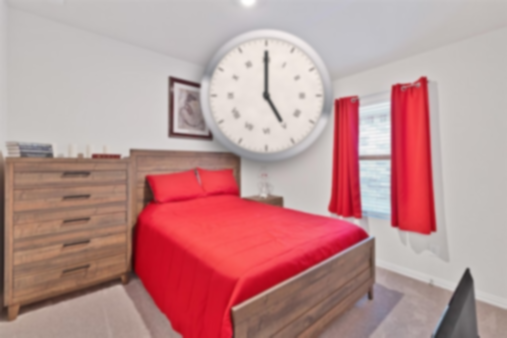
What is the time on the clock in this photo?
5:00
